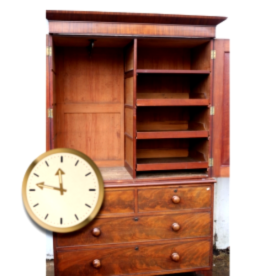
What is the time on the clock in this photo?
11:47
